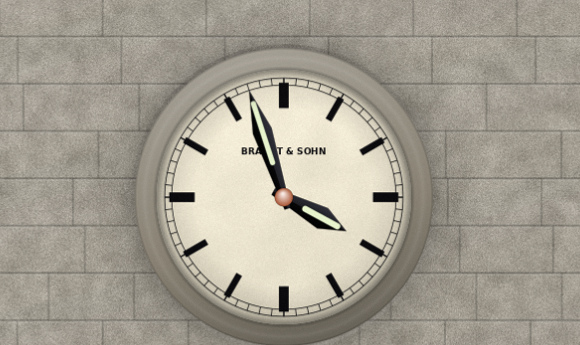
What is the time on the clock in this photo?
3:57
